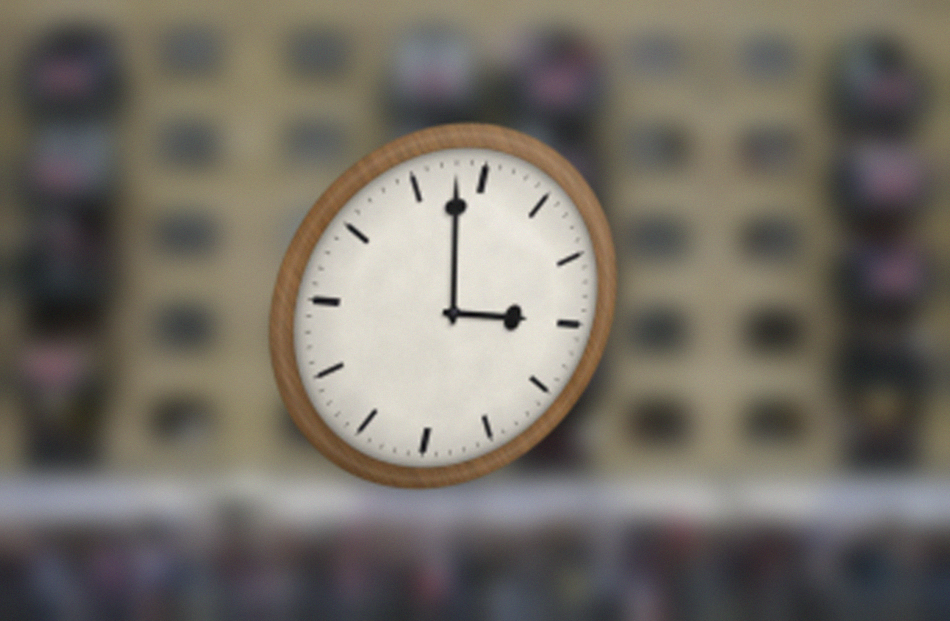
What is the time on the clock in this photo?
2:58
